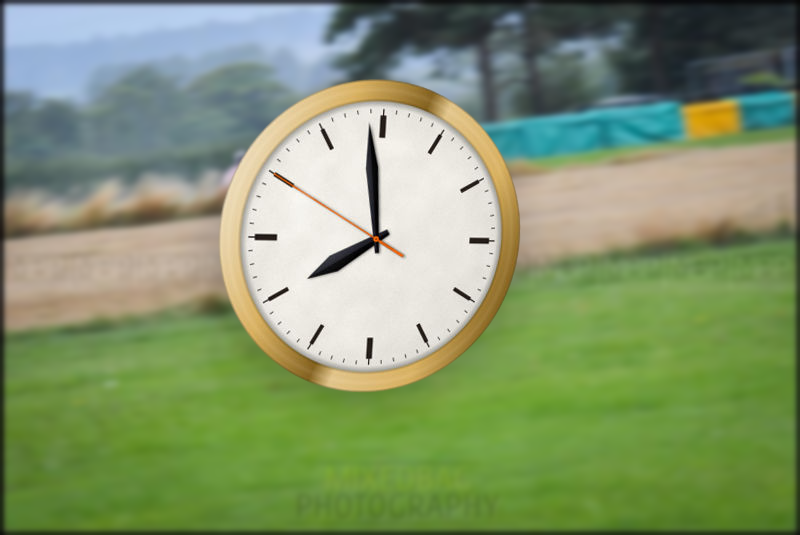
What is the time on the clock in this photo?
7:58:50
